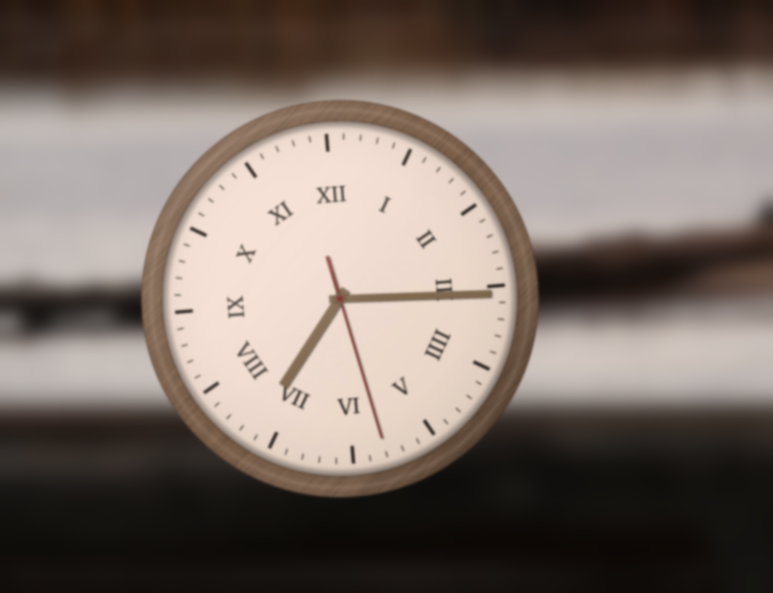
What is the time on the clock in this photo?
7:15:28
